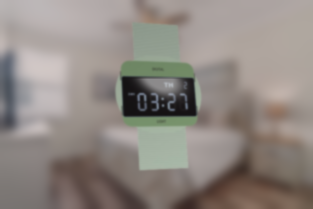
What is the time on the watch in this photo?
3:27
